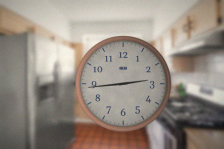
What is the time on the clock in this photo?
2:44
